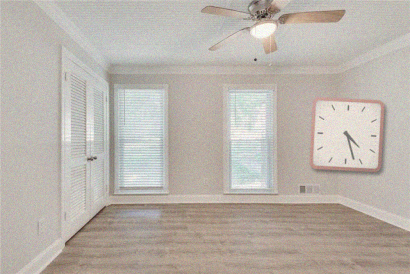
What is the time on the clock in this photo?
4:27
